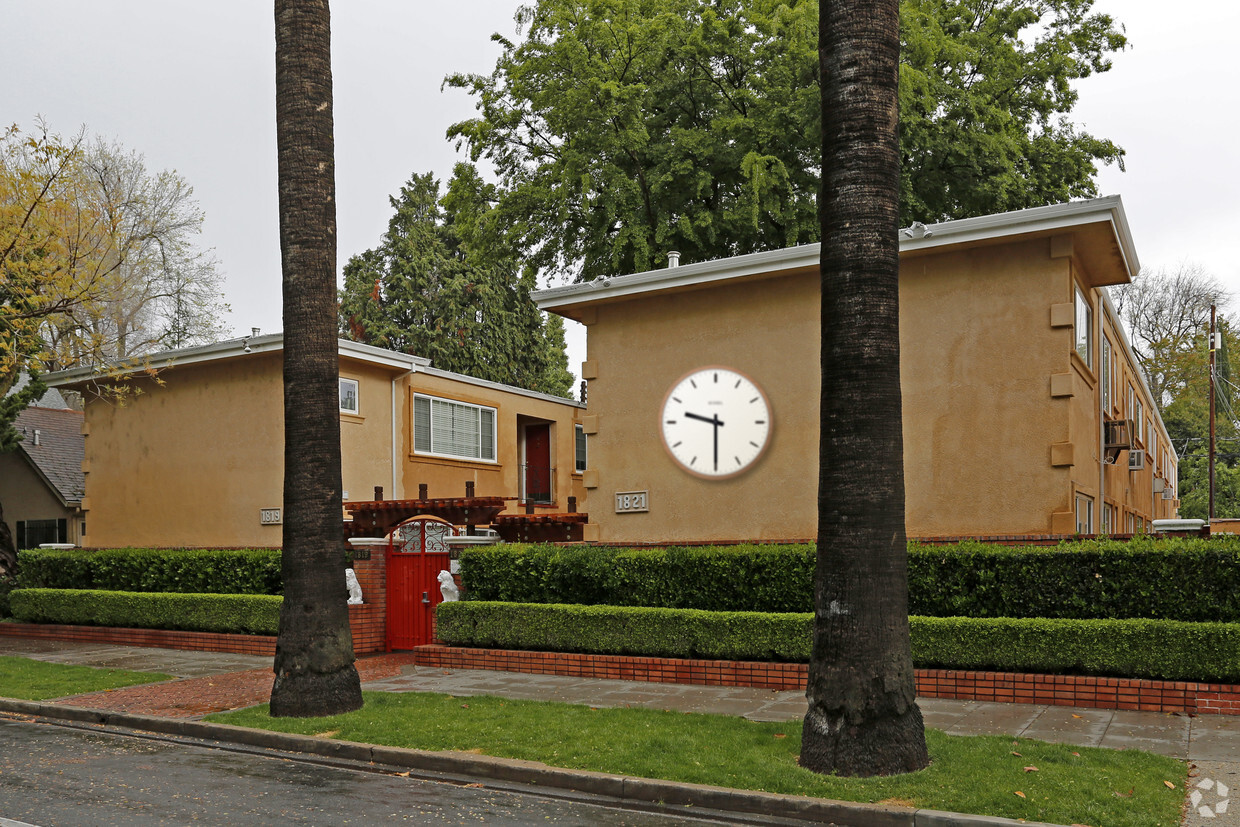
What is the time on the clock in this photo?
9:30
